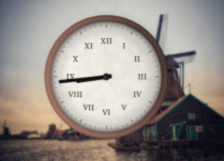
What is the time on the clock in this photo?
8:44
